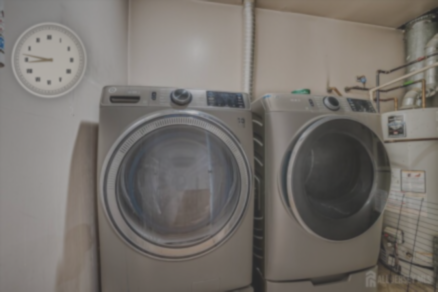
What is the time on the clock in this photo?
8:47
